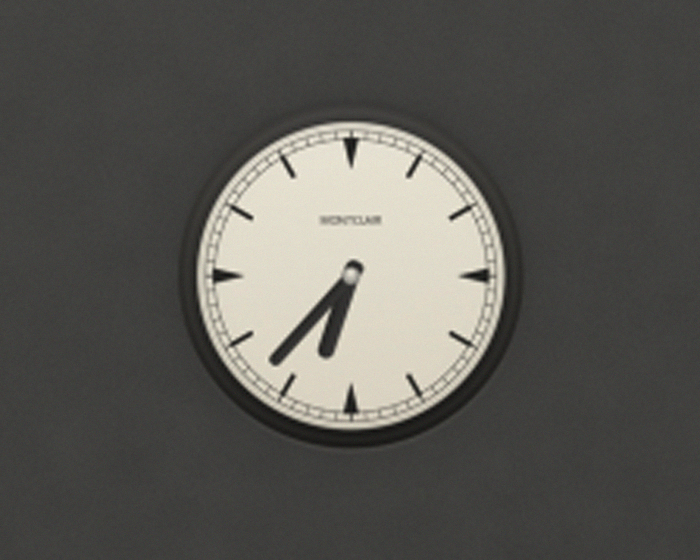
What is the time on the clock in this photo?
6:37
